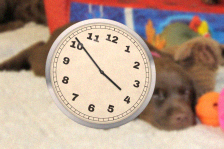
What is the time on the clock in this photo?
3:51
